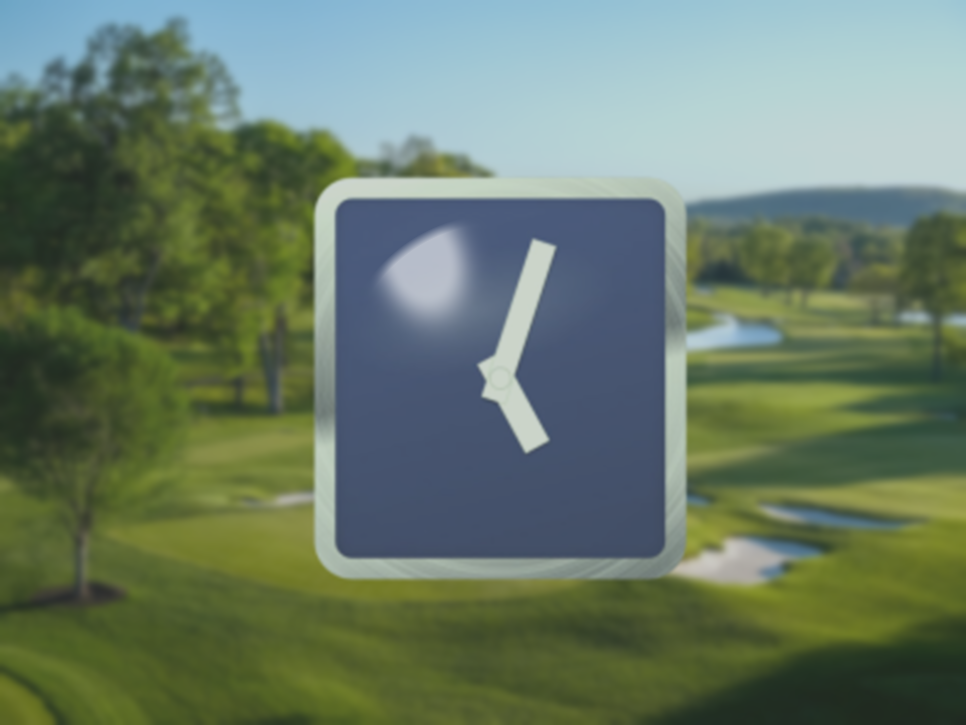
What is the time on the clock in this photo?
5:03
